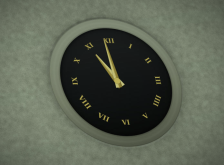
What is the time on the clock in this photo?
10:59
